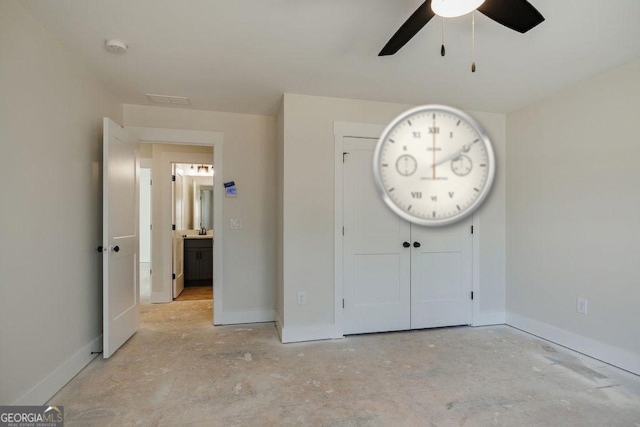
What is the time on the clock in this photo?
2:10
